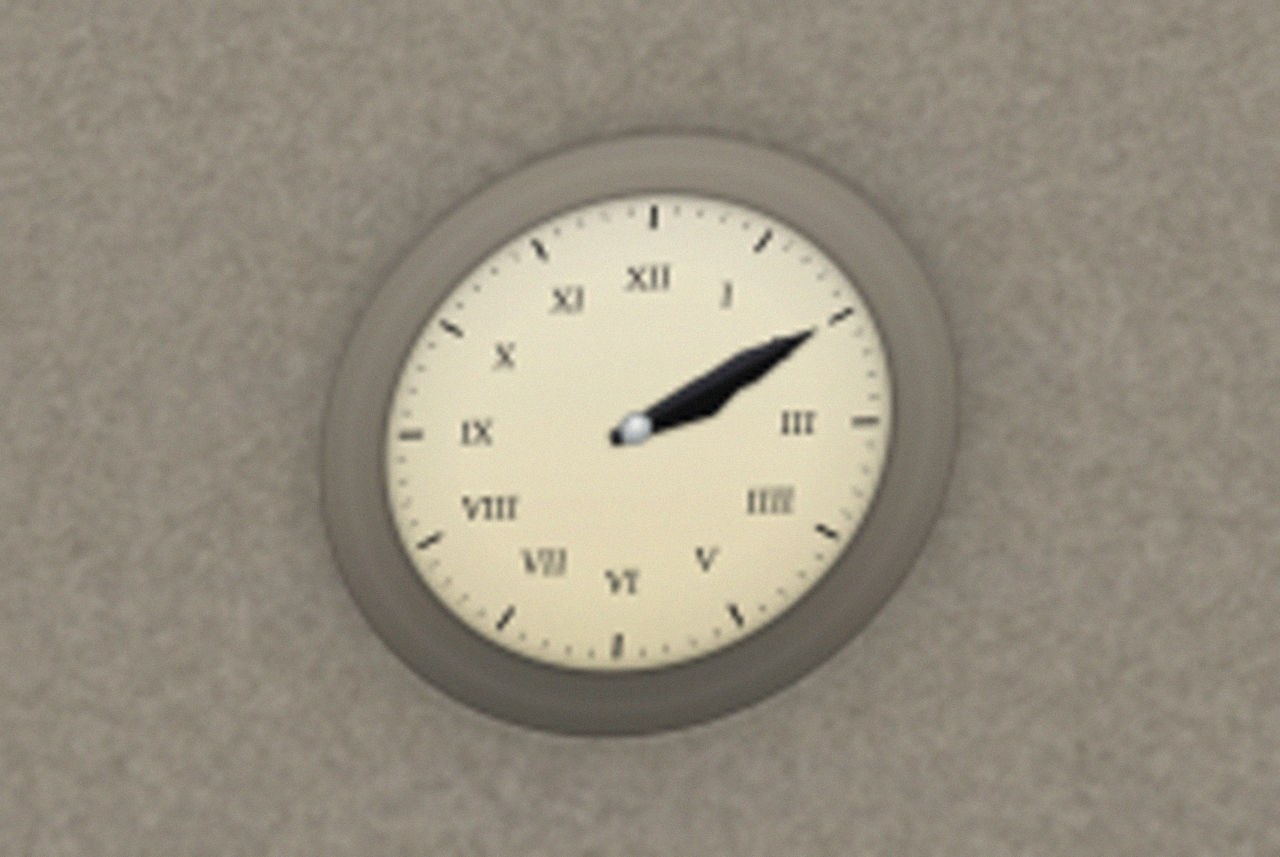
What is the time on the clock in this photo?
2:10
